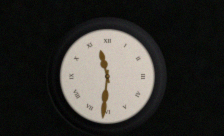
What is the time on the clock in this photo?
11:31
